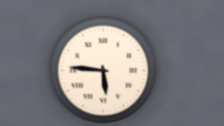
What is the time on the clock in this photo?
5:46
